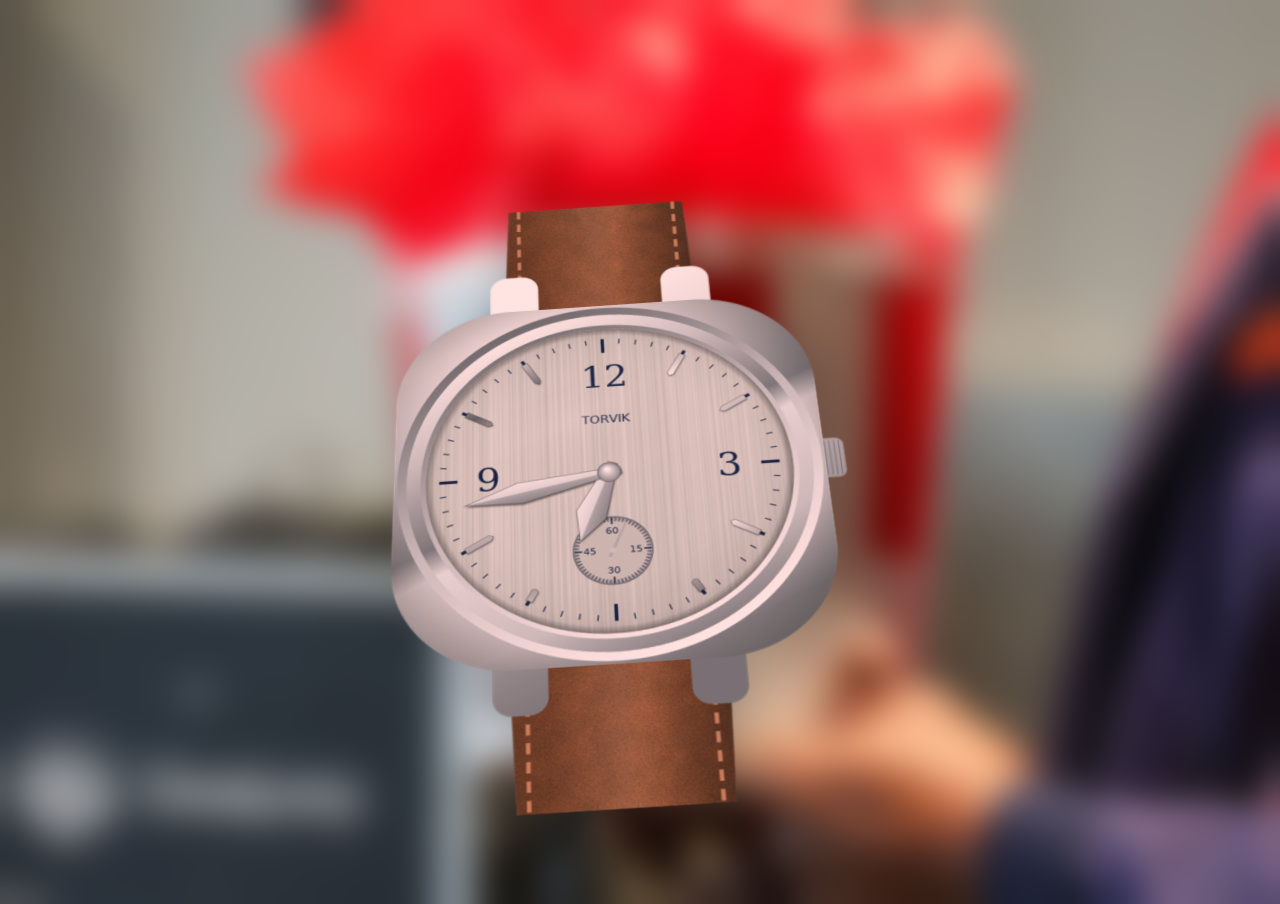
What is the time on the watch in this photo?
6:43:04
